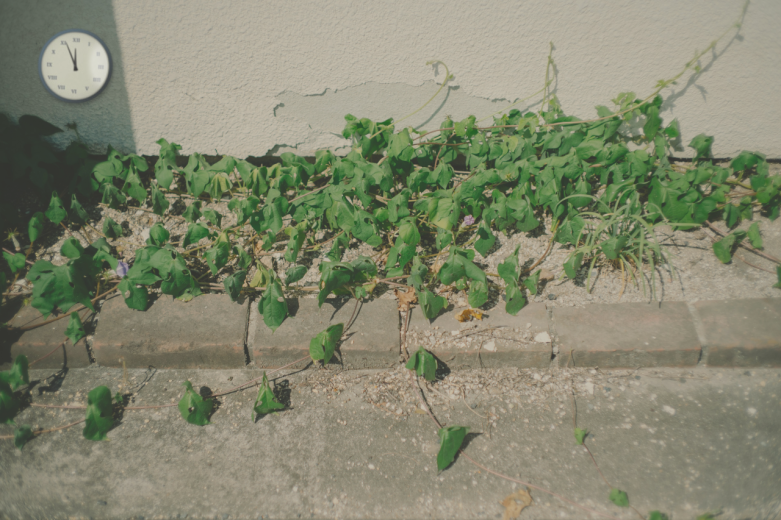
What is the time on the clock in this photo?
11:56
